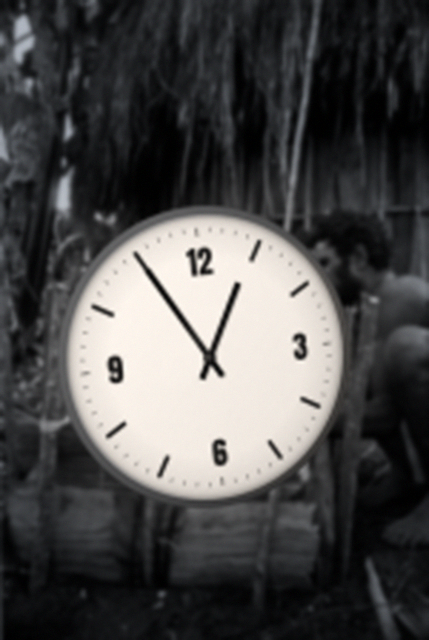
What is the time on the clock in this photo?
12:55
